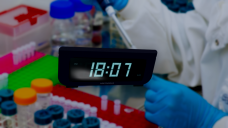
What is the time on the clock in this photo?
18:07
